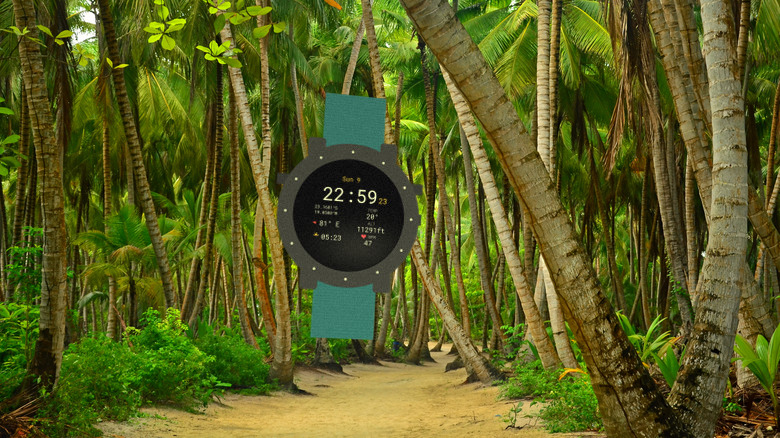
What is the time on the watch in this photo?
22:59
